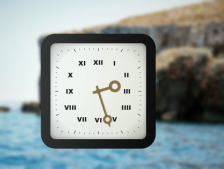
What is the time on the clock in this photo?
2:27
